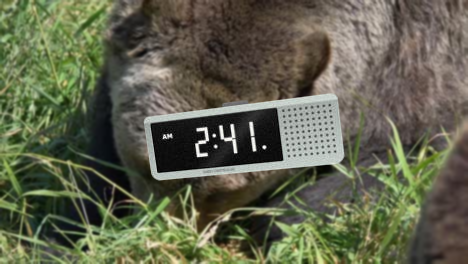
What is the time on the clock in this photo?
2:41
